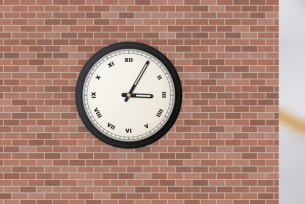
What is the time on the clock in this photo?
3:05
